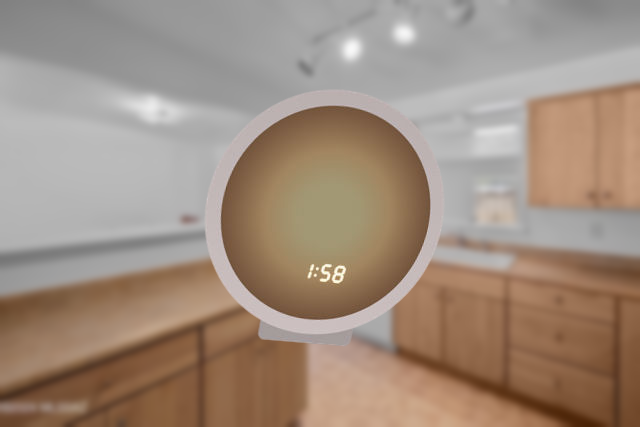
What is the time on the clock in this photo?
1:58
